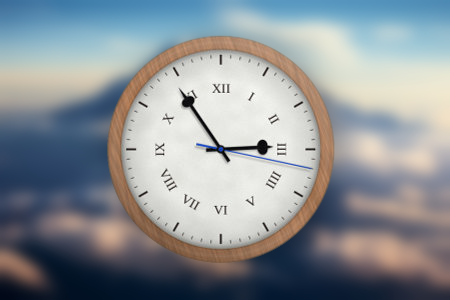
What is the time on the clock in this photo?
2:54:17
